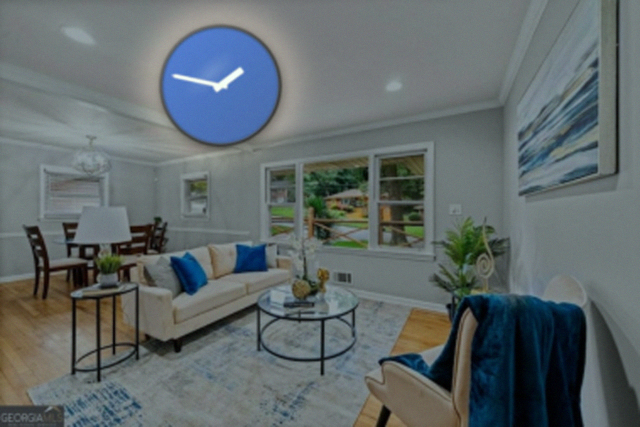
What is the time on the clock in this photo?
1:47
